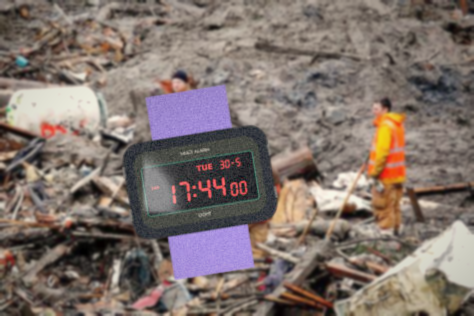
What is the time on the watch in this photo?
17:44:00
